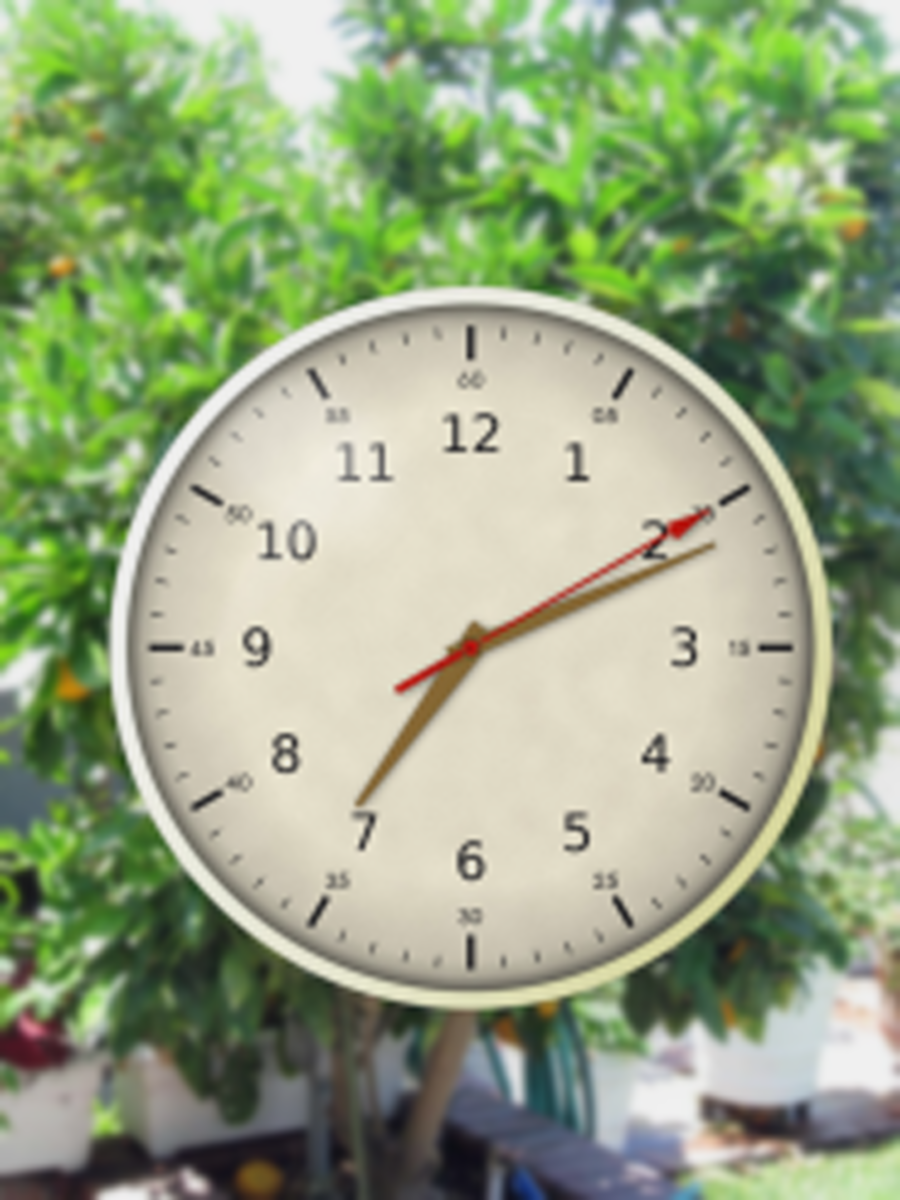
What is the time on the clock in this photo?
7:11:10
